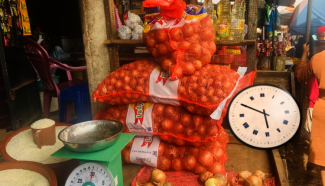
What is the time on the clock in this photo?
5:50
